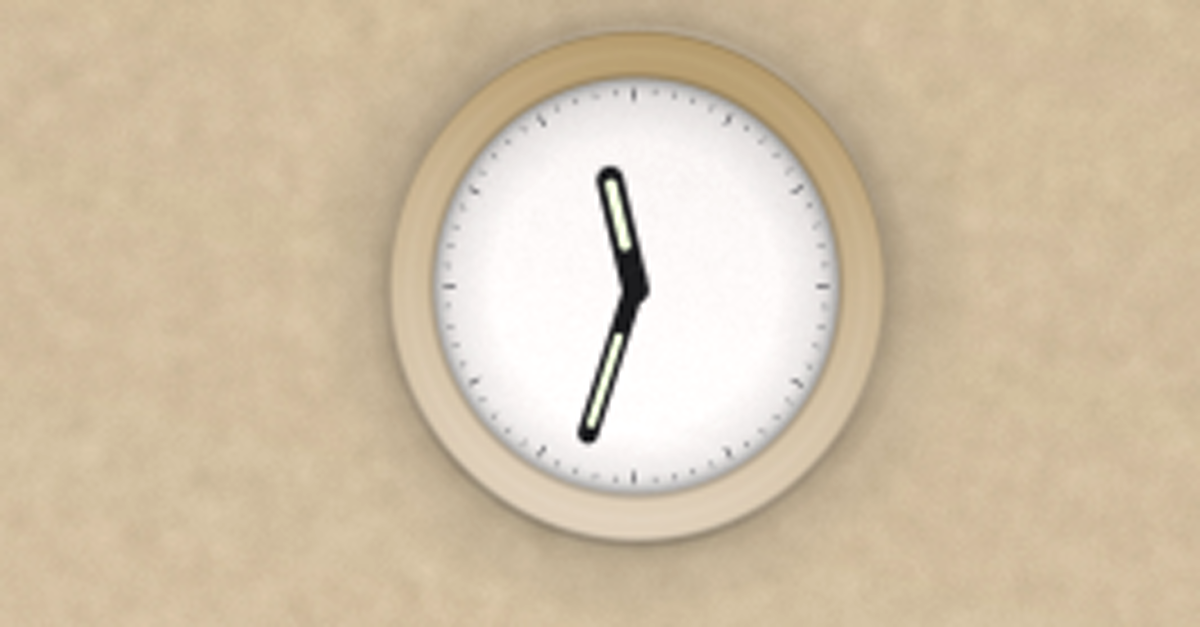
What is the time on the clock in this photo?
11:33
